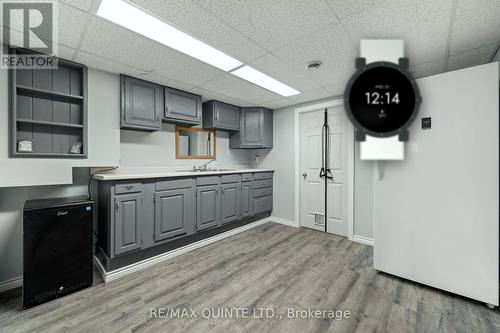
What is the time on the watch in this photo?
12:14
